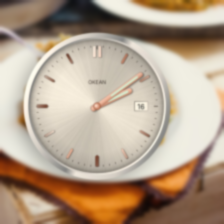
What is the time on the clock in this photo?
2:09
